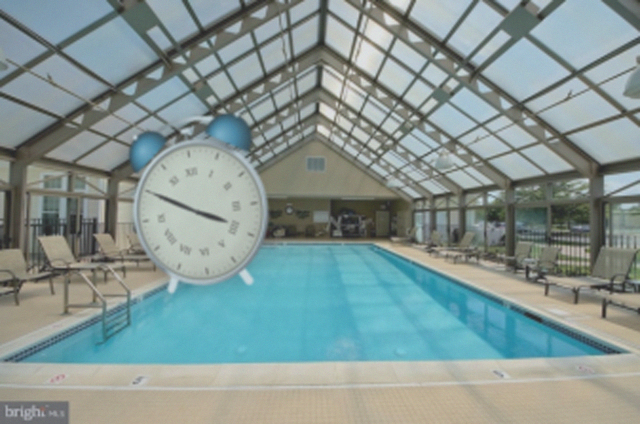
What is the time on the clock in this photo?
3:50
